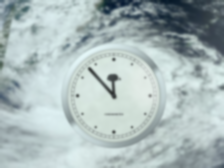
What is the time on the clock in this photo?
11:53
